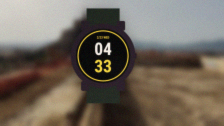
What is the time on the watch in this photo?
4:33
